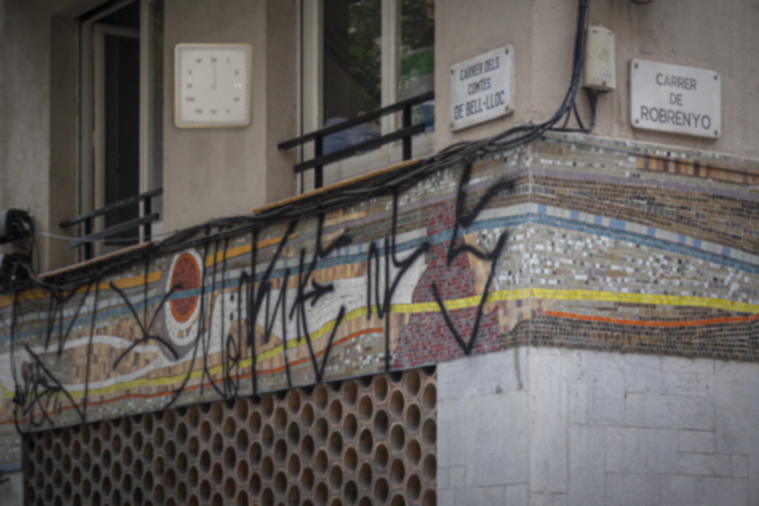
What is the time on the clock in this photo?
11:59
